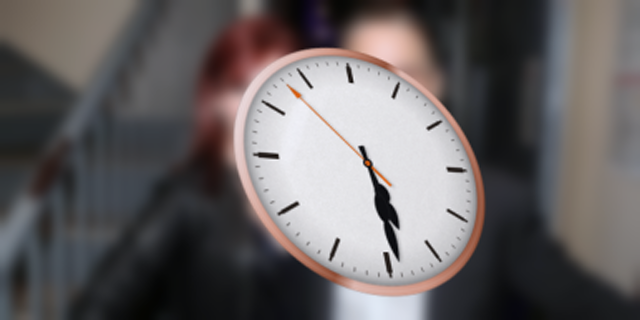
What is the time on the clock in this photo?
5:28:53
